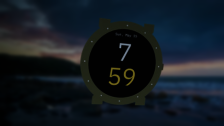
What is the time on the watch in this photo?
7:59
